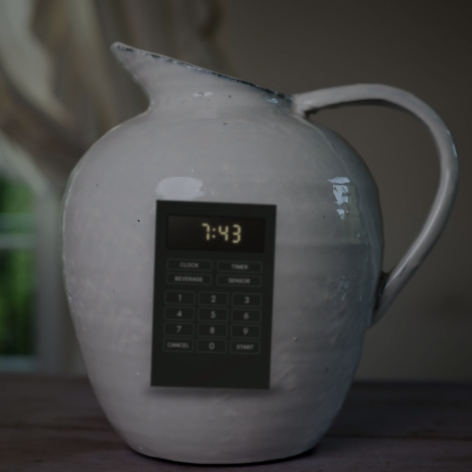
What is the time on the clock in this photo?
7:43
